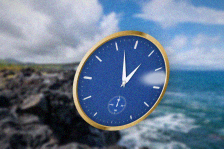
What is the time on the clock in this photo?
12:57
